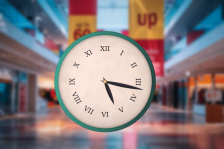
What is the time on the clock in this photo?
5:17
